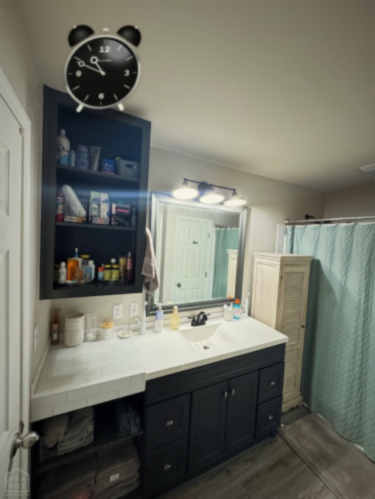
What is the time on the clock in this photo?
10:49
